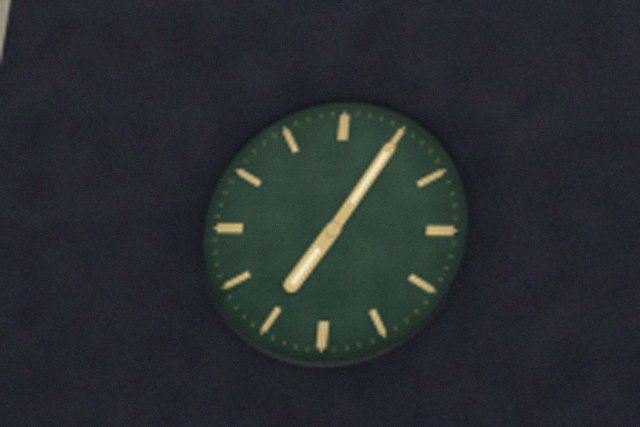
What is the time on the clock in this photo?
7:05
